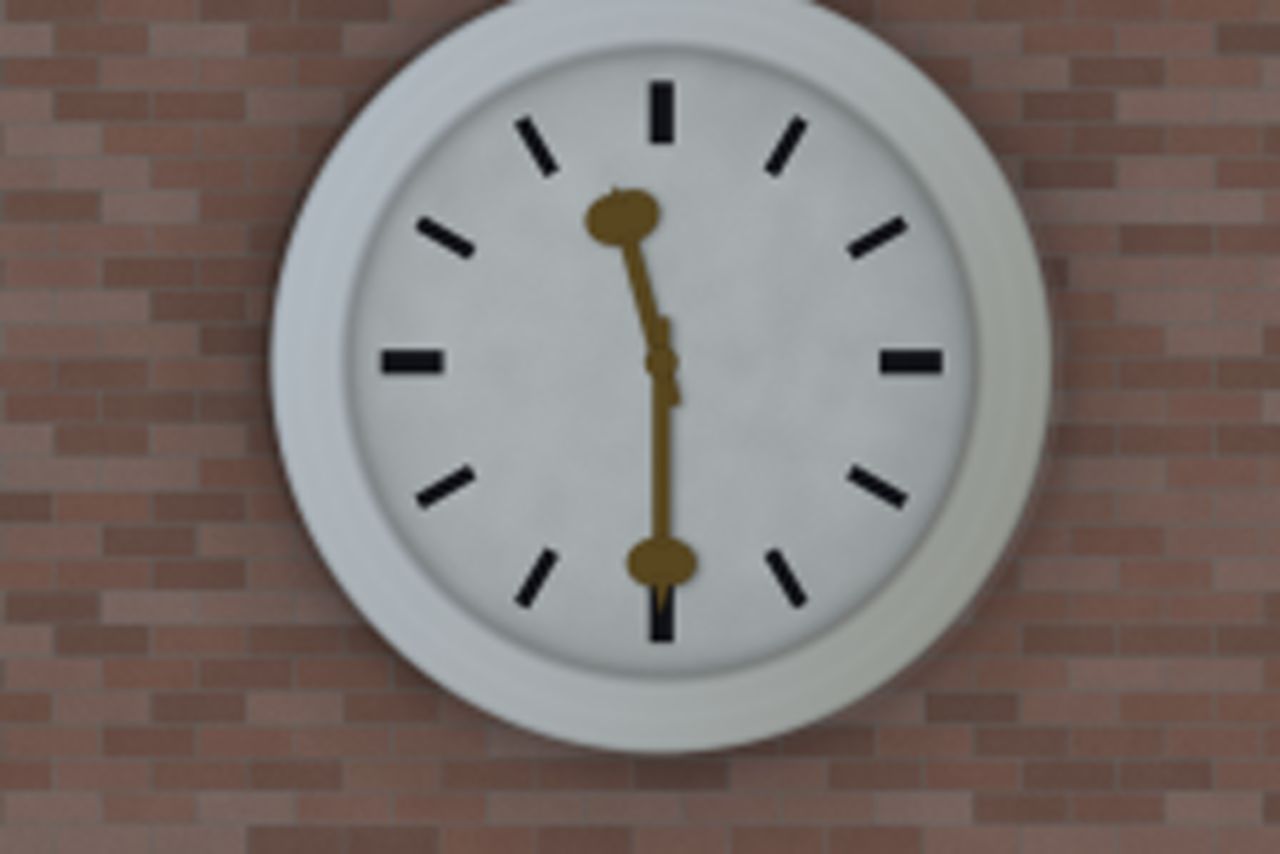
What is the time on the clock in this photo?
11:30
